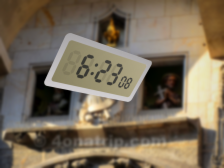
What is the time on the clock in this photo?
6:23:08
